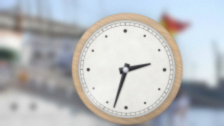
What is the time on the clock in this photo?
2:33
